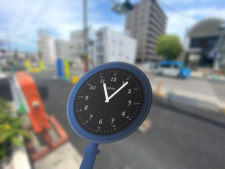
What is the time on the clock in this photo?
11:06
